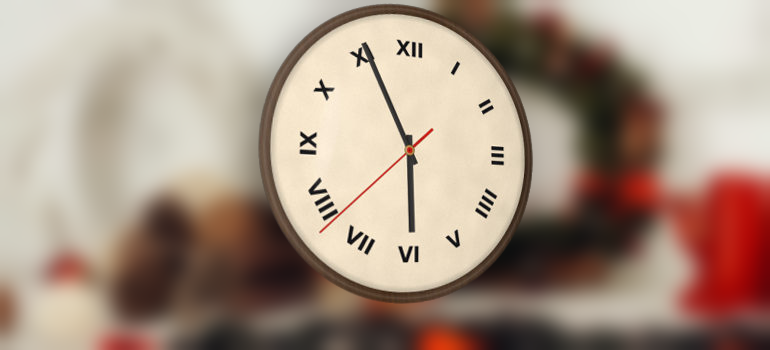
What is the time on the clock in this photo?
5:55:38
